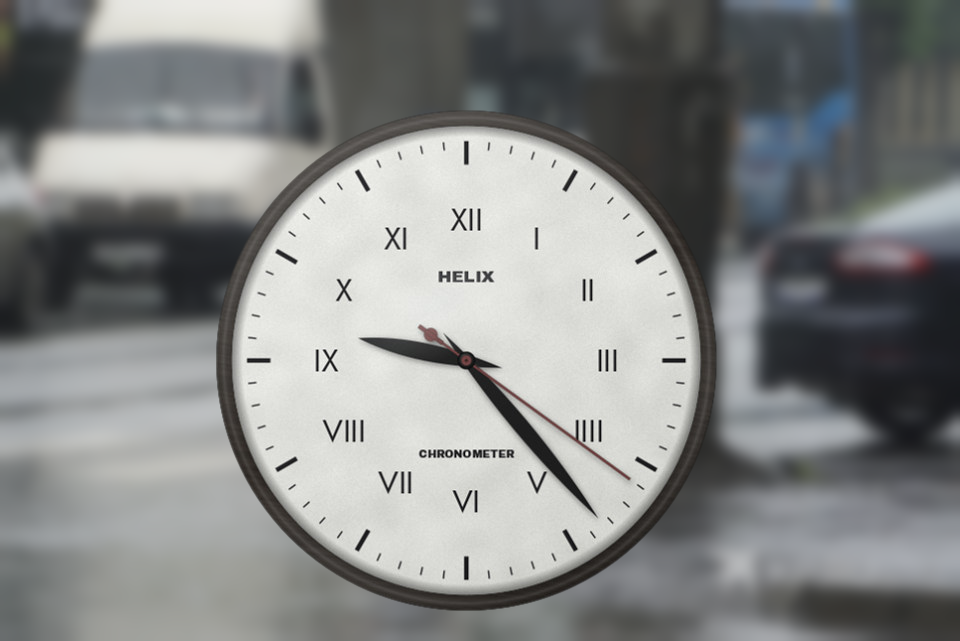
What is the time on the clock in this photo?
9:23:21
